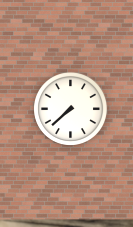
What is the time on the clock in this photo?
7:38
